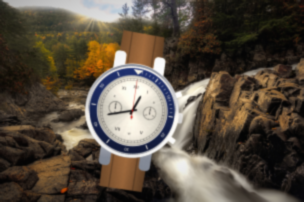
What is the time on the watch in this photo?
12:42
